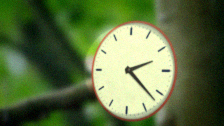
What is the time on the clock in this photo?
2:22
